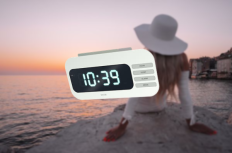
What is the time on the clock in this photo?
10:39
